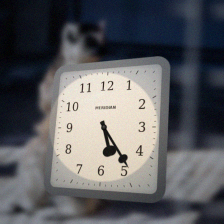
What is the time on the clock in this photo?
5:24
